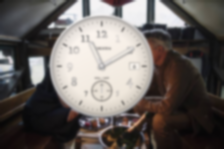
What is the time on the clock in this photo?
11:10
